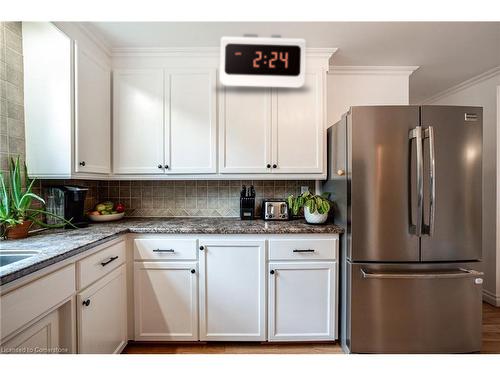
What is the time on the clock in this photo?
2:24
